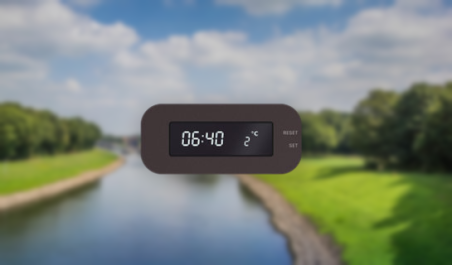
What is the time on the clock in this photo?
6:40
